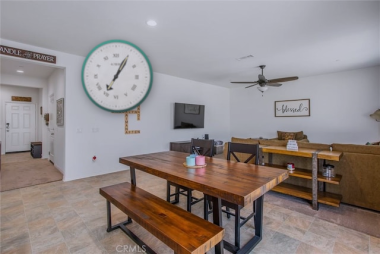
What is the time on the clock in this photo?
7:05
